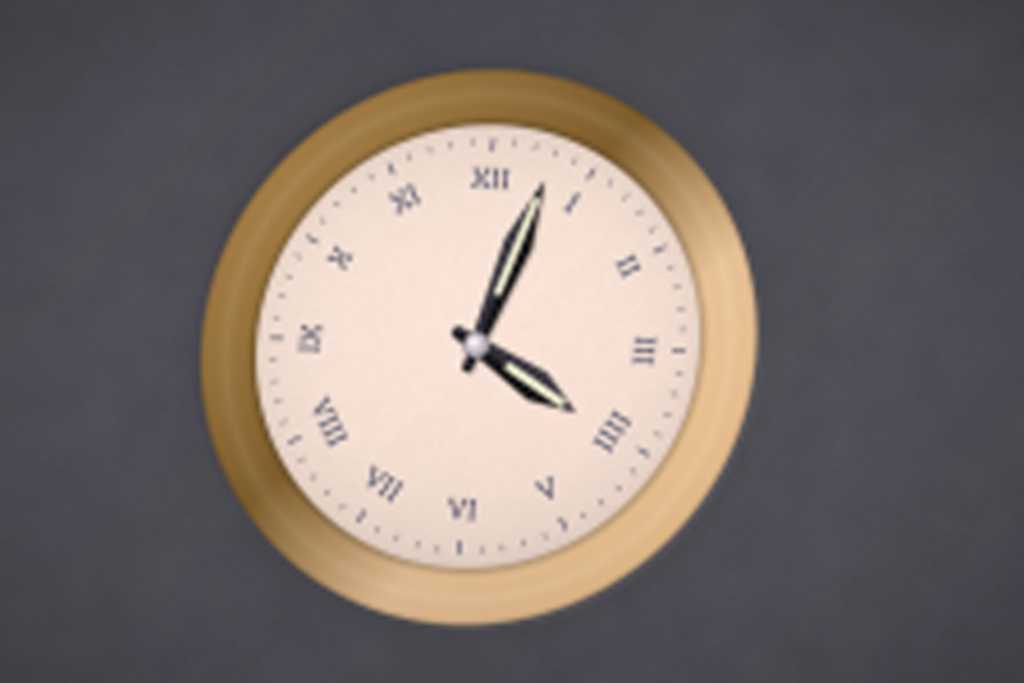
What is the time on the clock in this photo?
4:03
